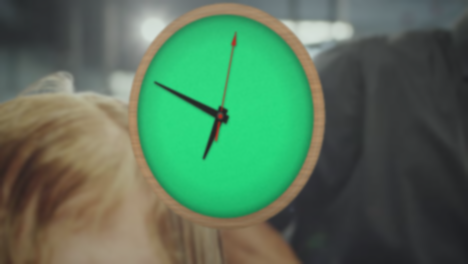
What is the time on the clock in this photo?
6:49:02
